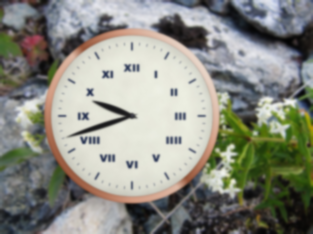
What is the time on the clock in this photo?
9:42
